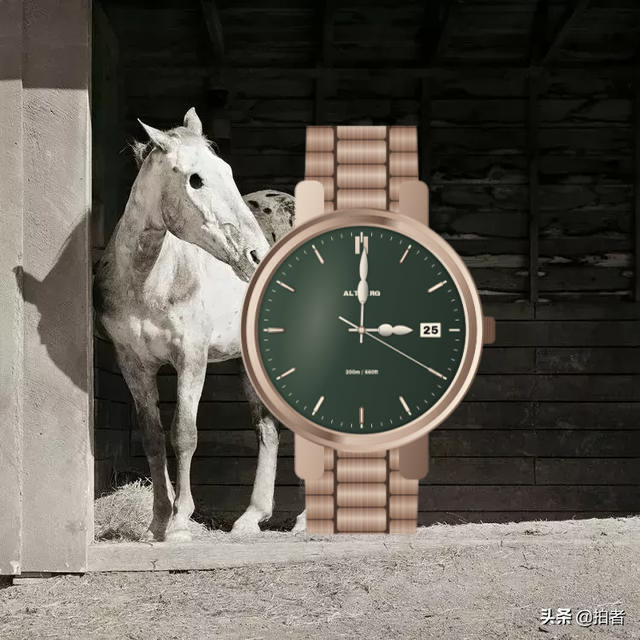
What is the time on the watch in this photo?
3:00:20
